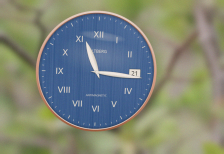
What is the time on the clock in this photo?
11:16
